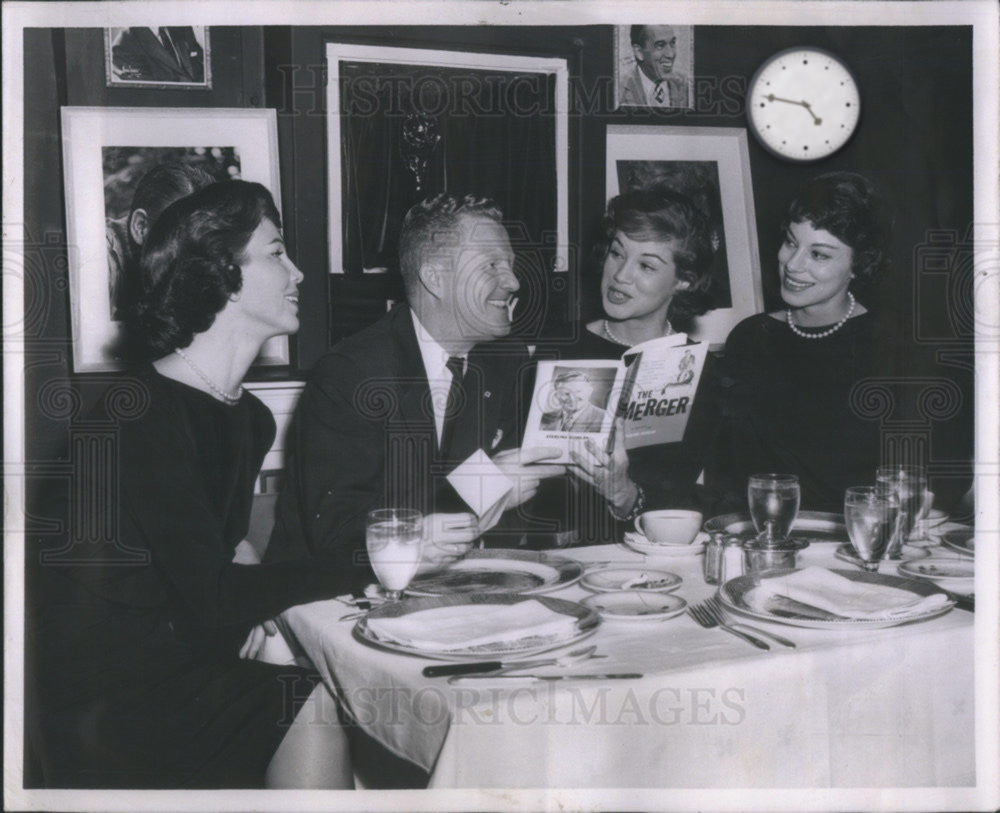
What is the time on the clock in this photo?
4:47
